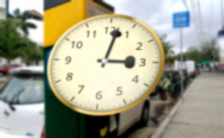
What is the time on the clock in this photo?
3:02
